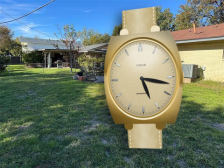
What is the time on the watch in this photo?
5:17
